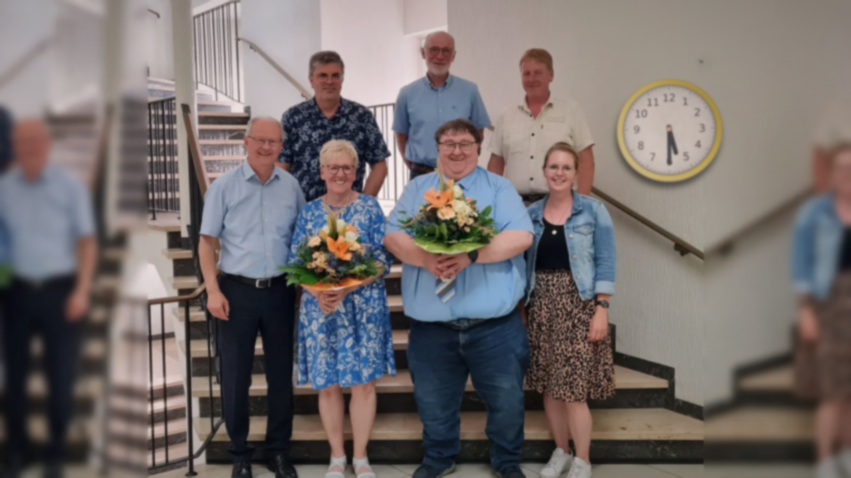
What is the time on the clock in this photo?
5:30
